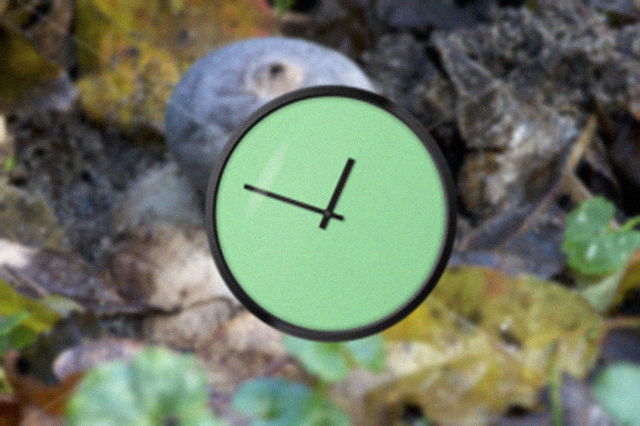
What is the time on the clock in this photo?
12:48
